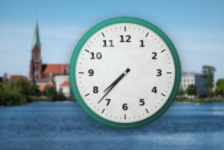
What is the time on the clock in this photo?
7:37
